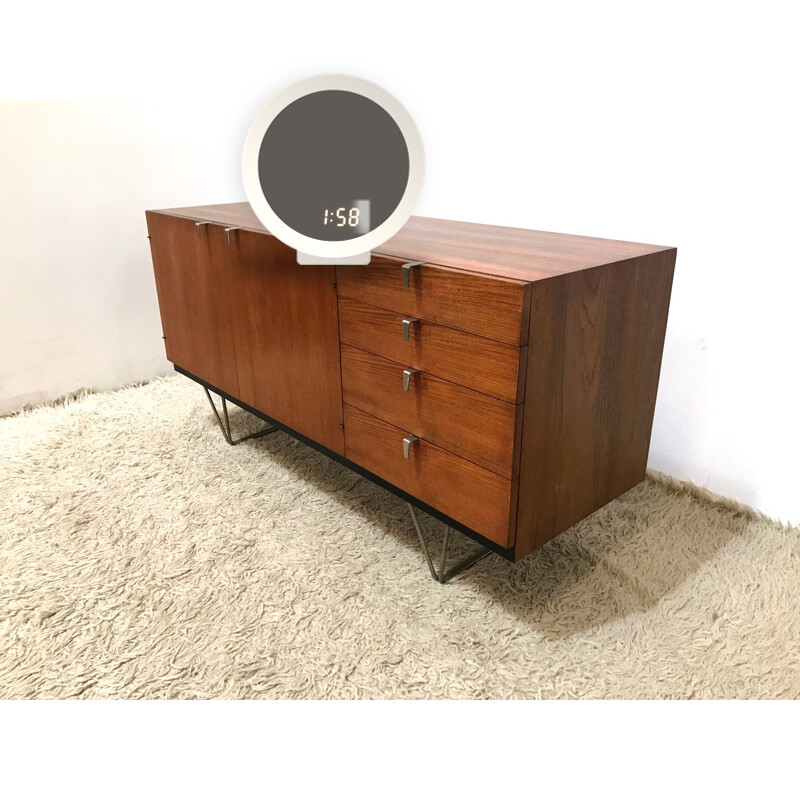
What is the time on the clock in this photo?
1:58
